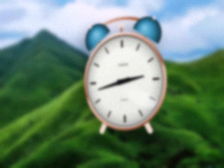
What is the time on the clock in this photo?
2:43
